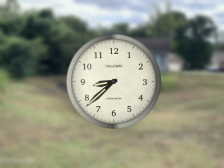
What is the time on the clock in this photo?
8:38
